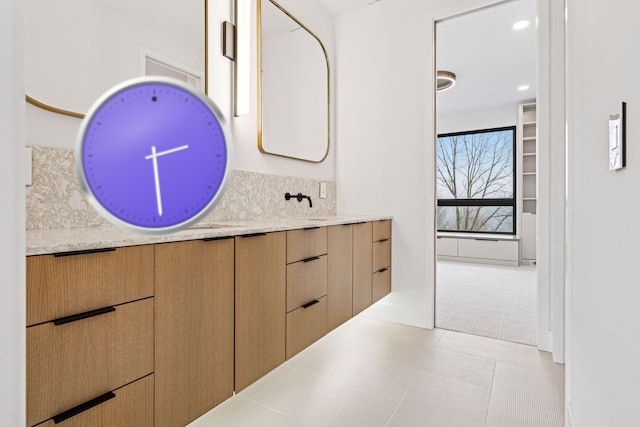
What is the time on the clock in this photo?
2:29
